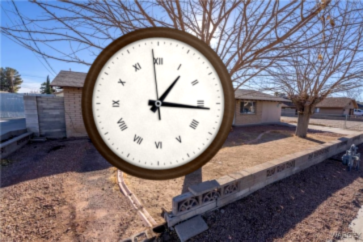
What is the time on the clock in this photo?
1:15:59
